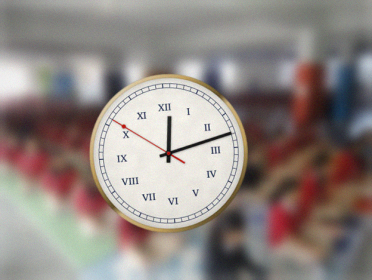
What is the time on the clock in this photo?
12:12:51
